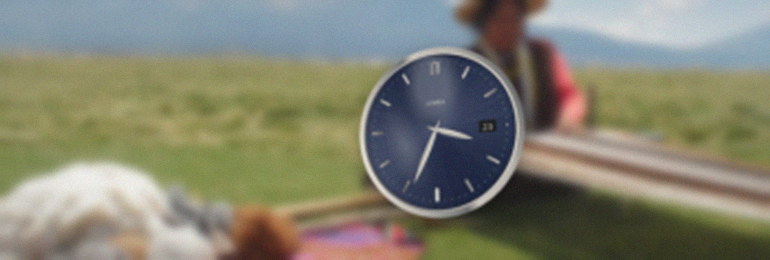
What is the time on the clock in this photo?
3:34
